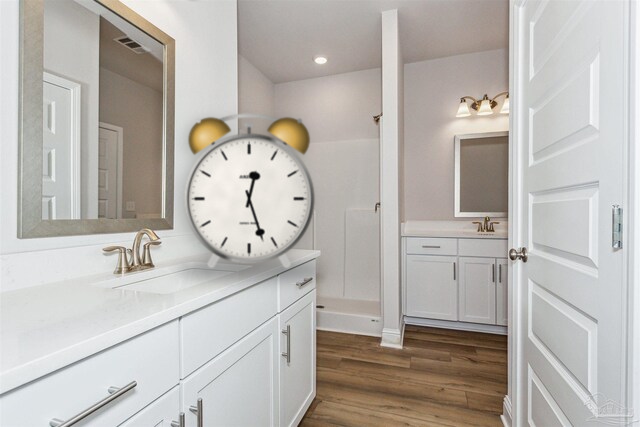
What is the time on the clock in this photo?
12:27
